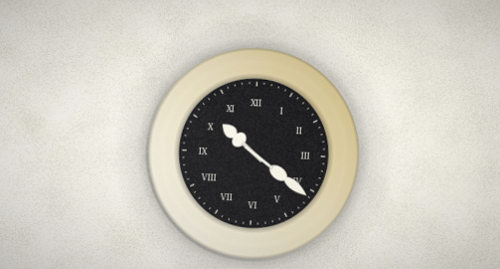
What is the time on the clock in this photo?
10:21
